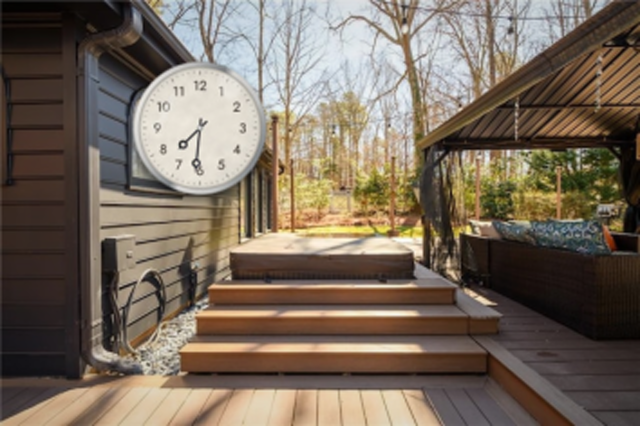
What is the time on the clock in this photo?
7:31
